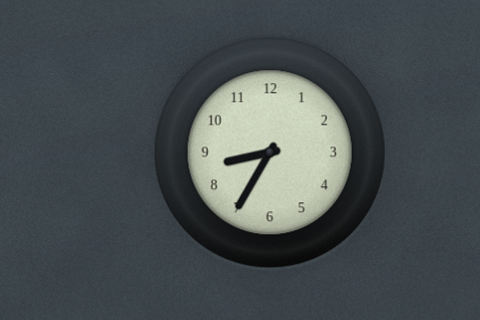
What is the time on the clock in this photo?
8:35
